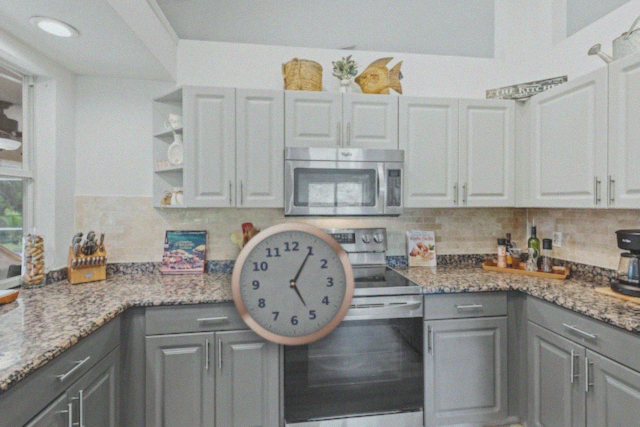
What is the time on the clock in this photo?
5:05
